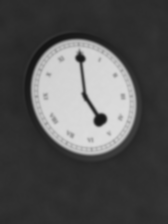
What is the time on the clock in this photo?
5:00
